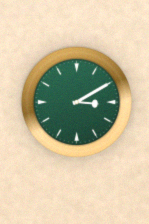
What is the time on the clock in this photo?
3:10
